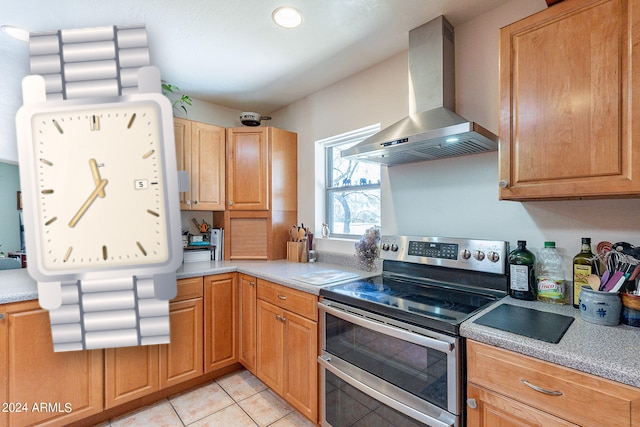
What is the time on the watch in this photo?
11:37
